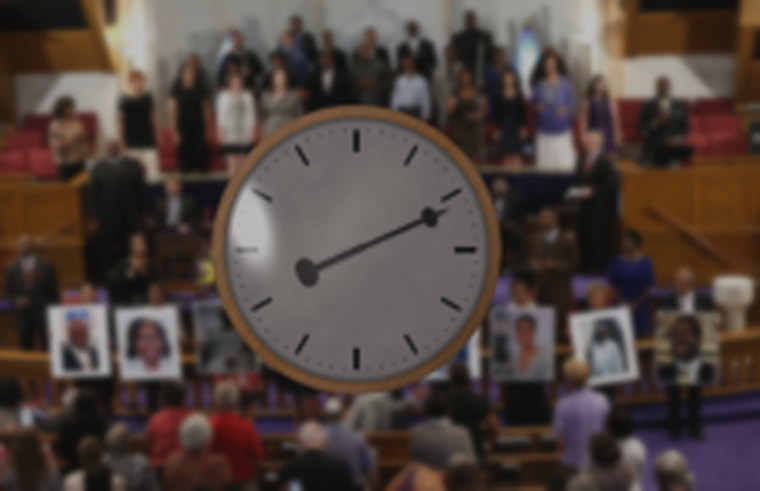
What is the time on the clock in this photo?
8:11
